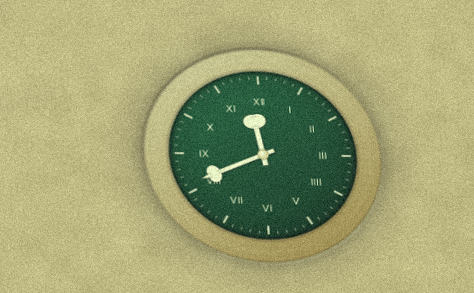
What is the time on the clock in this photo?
11:41
